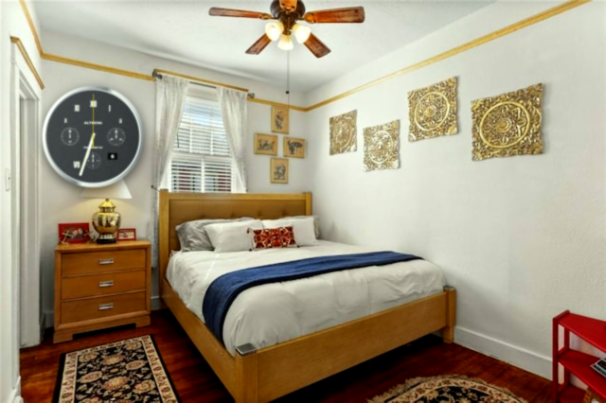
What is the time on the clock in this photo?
6:33
